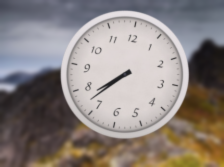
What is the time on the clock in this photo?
7:37
